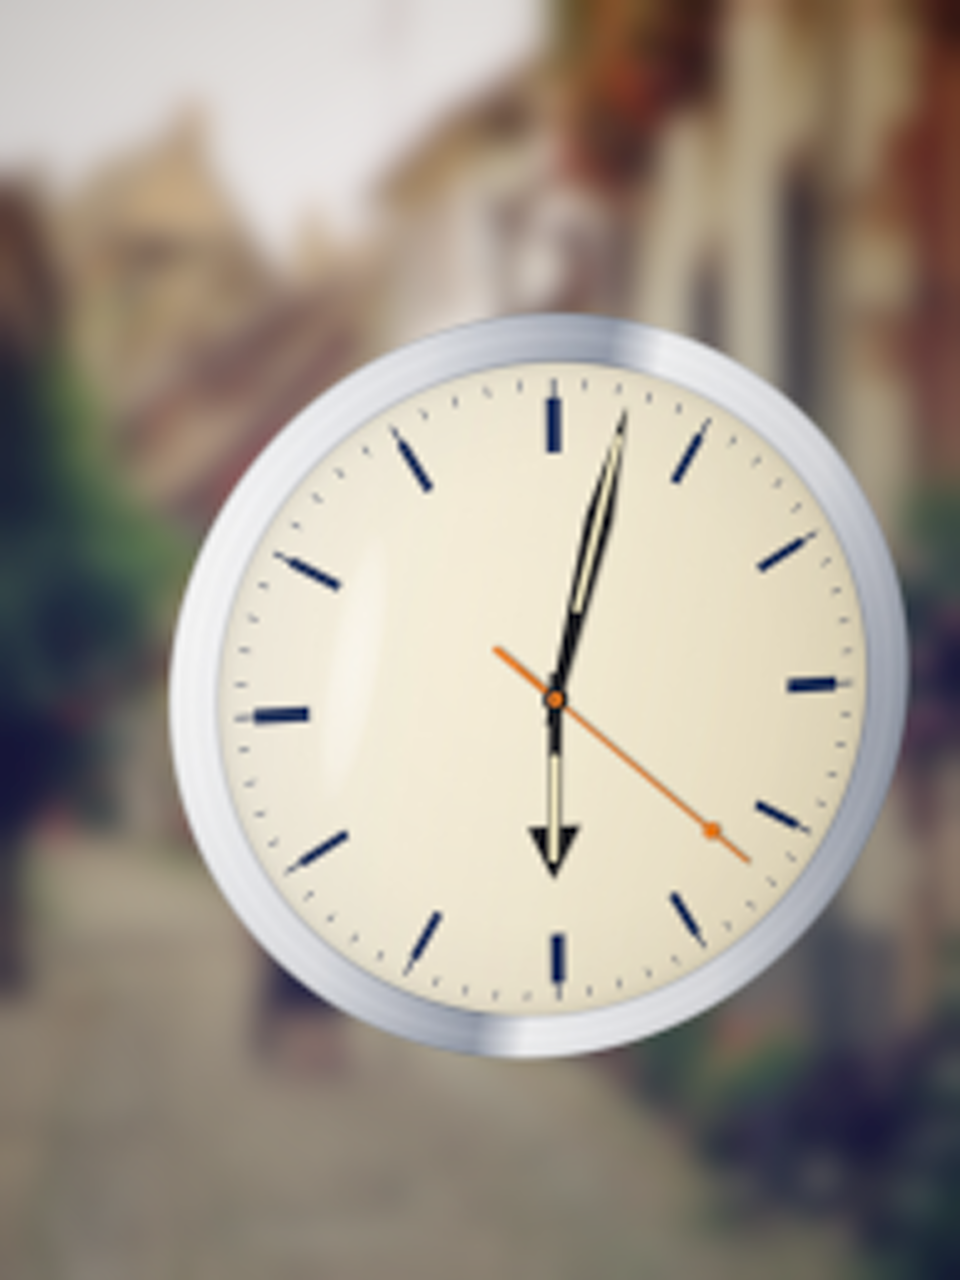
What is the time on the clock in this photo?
6:02:22
